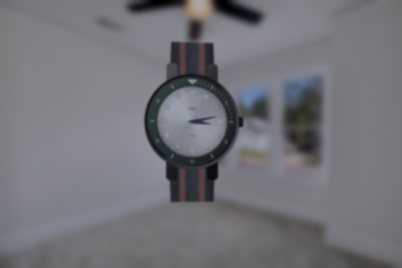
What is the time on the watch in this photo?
3:13
